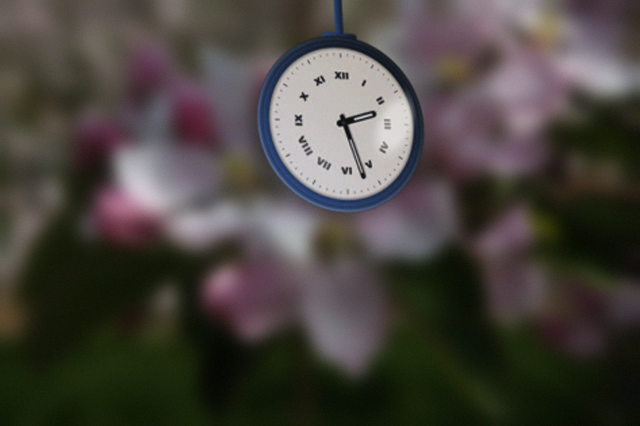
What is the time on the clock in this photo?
2:27
